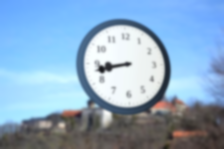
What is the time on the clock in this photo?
8:43
